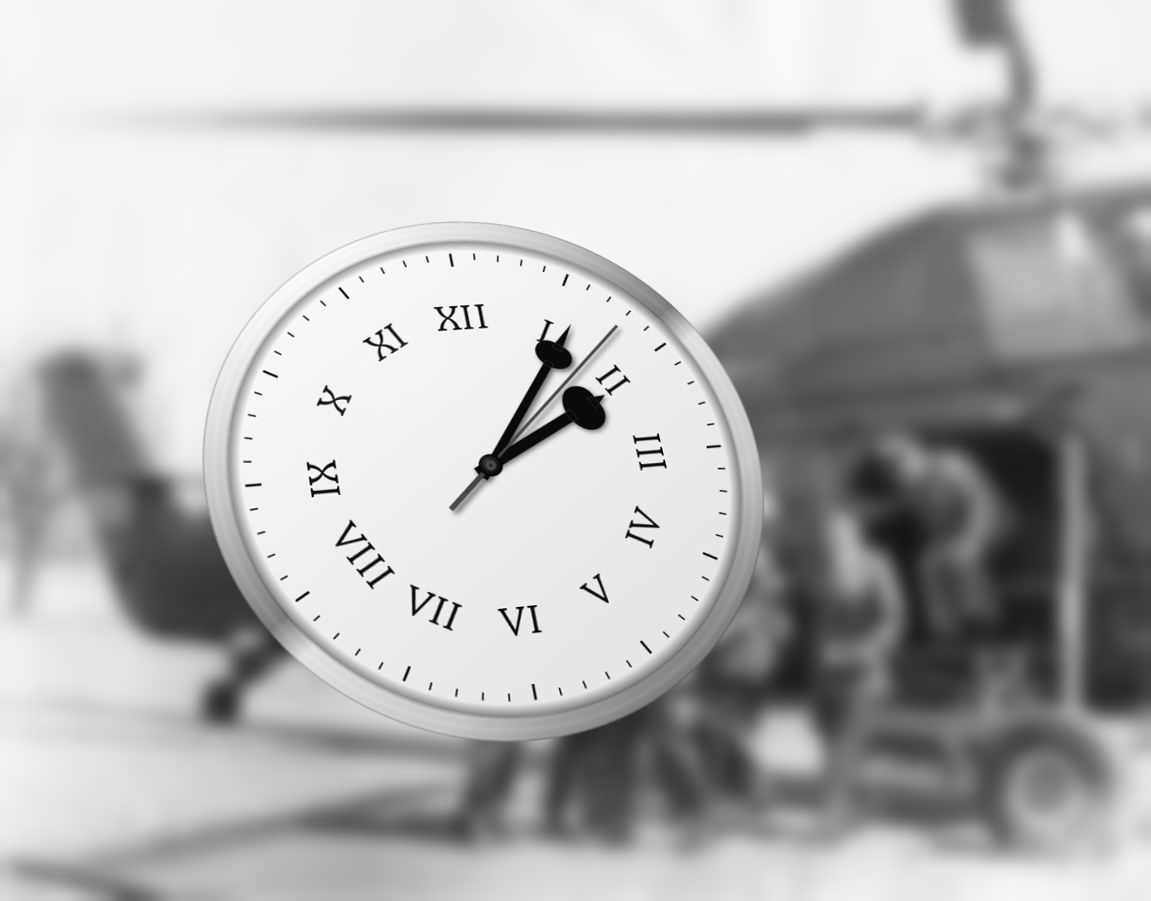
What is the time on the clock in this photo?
2:06:08
